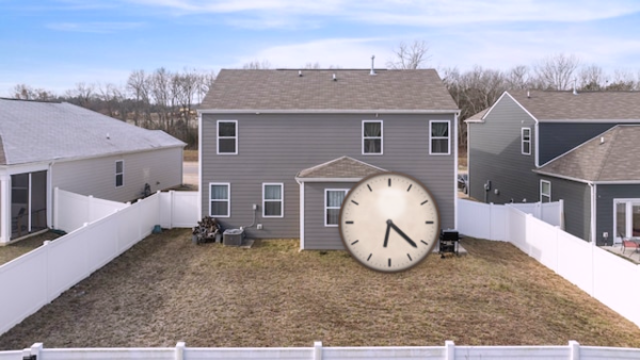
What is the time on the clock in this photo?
6:22
